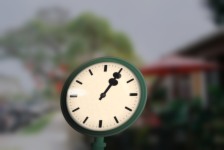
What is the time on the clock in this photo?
1:05
